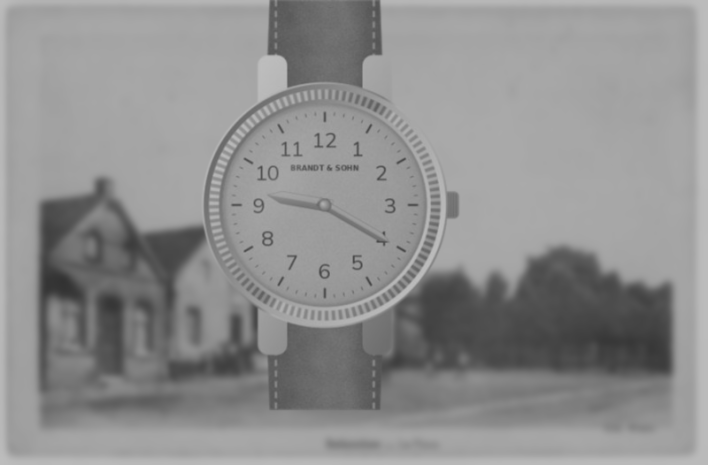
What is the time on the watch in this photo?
9:20
